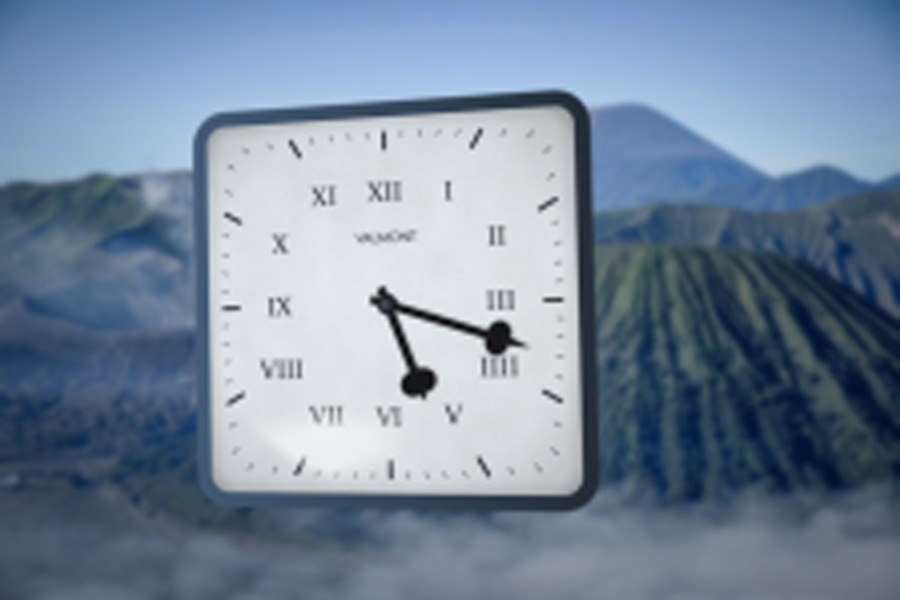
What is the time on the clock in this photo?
5:18
